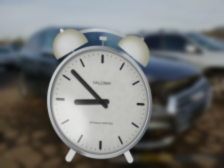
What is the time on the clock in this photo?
8:52
